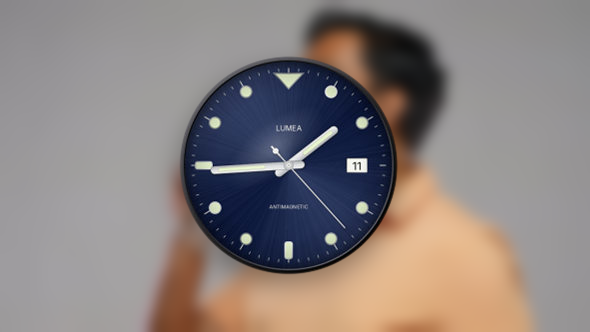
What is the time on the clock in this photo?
1:44:23
